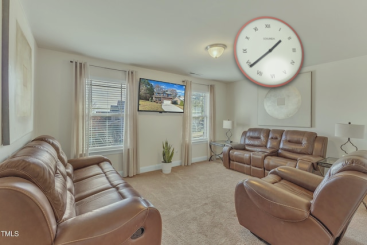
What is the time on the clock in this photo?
1:39
